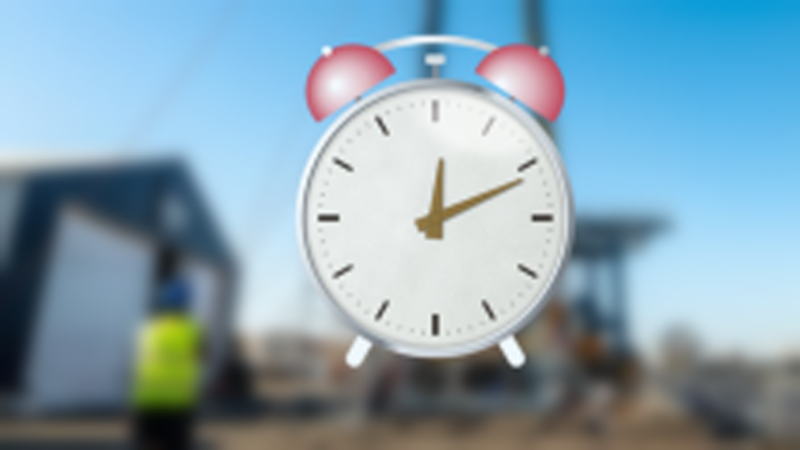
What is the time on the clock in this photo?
12:11
